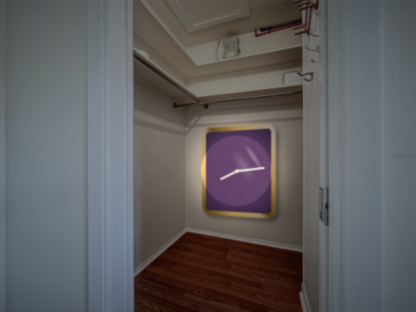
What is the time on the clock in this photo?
8:14
